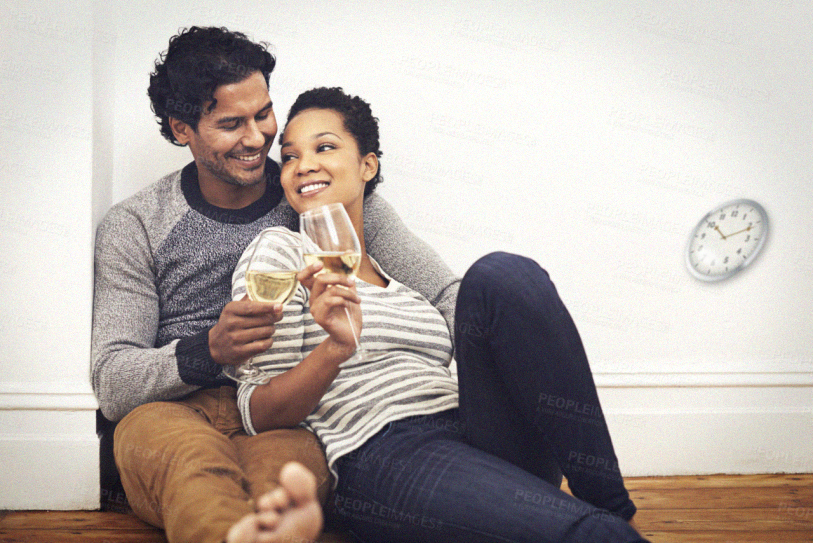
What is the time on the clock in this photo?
10:11
